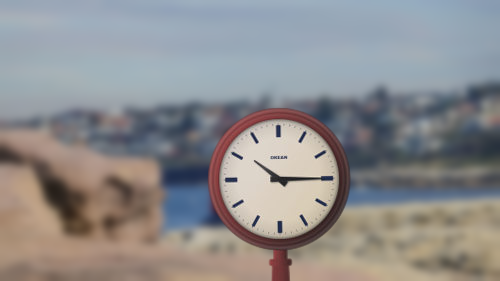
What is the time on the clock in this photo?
10:15
